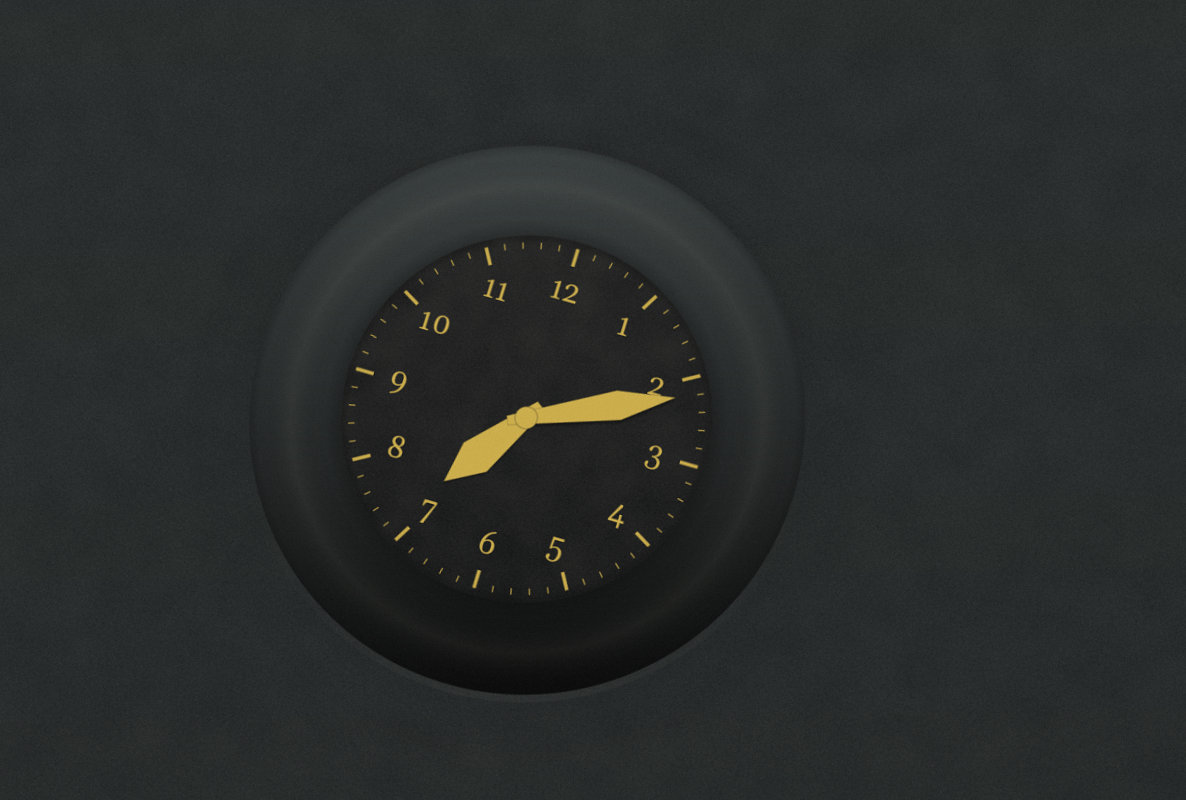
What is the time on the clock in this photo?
7:11
